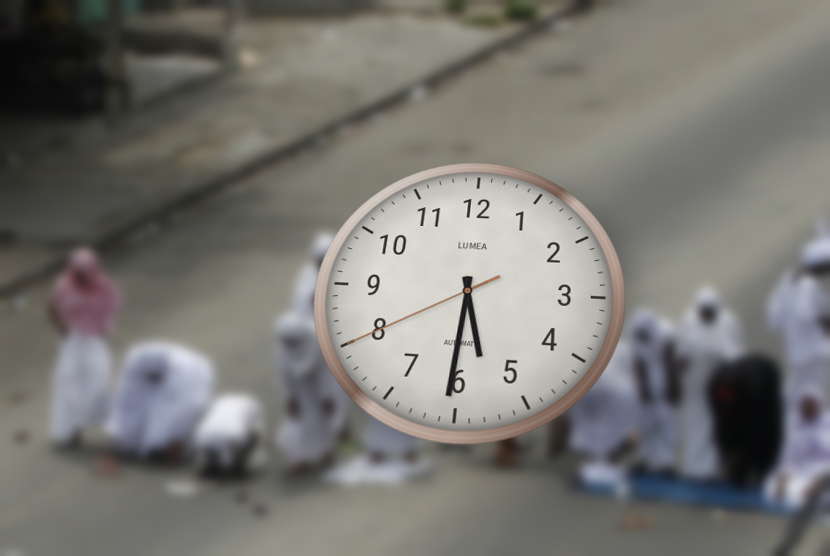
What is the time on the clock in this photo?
5:30:40
